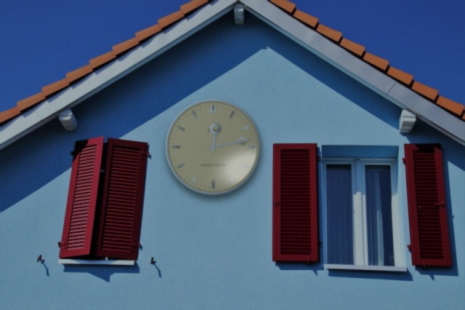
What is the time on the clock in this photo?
12:13
